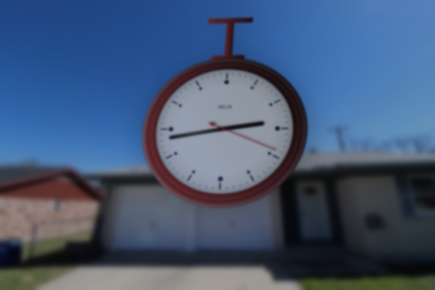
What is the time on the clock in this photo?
2:43:19
